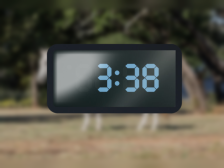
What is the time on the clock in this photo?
3:38
